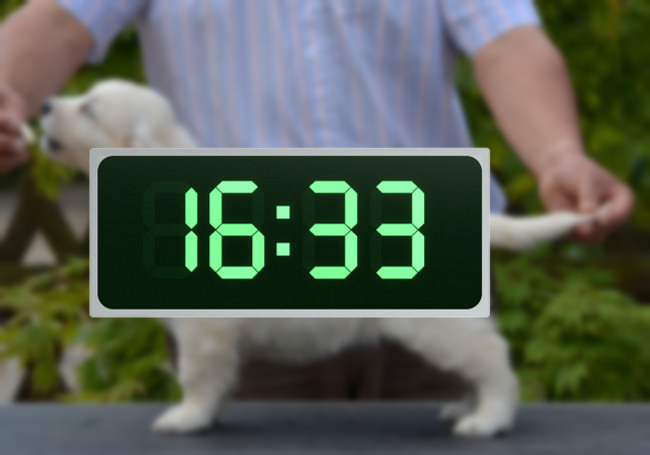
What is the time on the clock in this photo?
16:33
